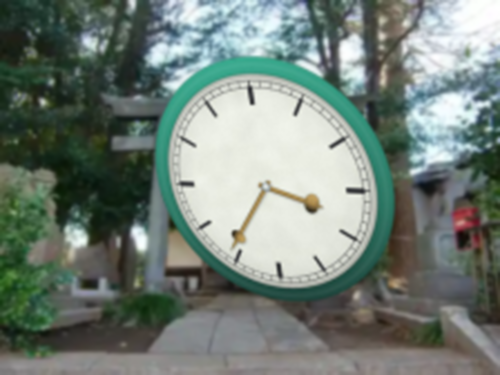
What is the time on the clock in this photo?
3:36
